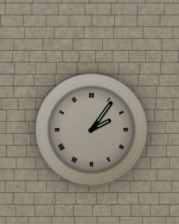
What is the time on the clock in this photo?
2:06
